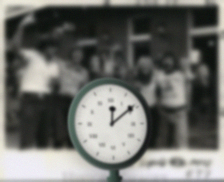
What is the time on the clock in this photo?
12:09
